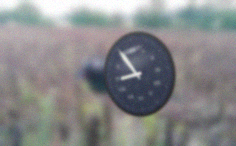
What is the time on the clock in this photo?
8:55
